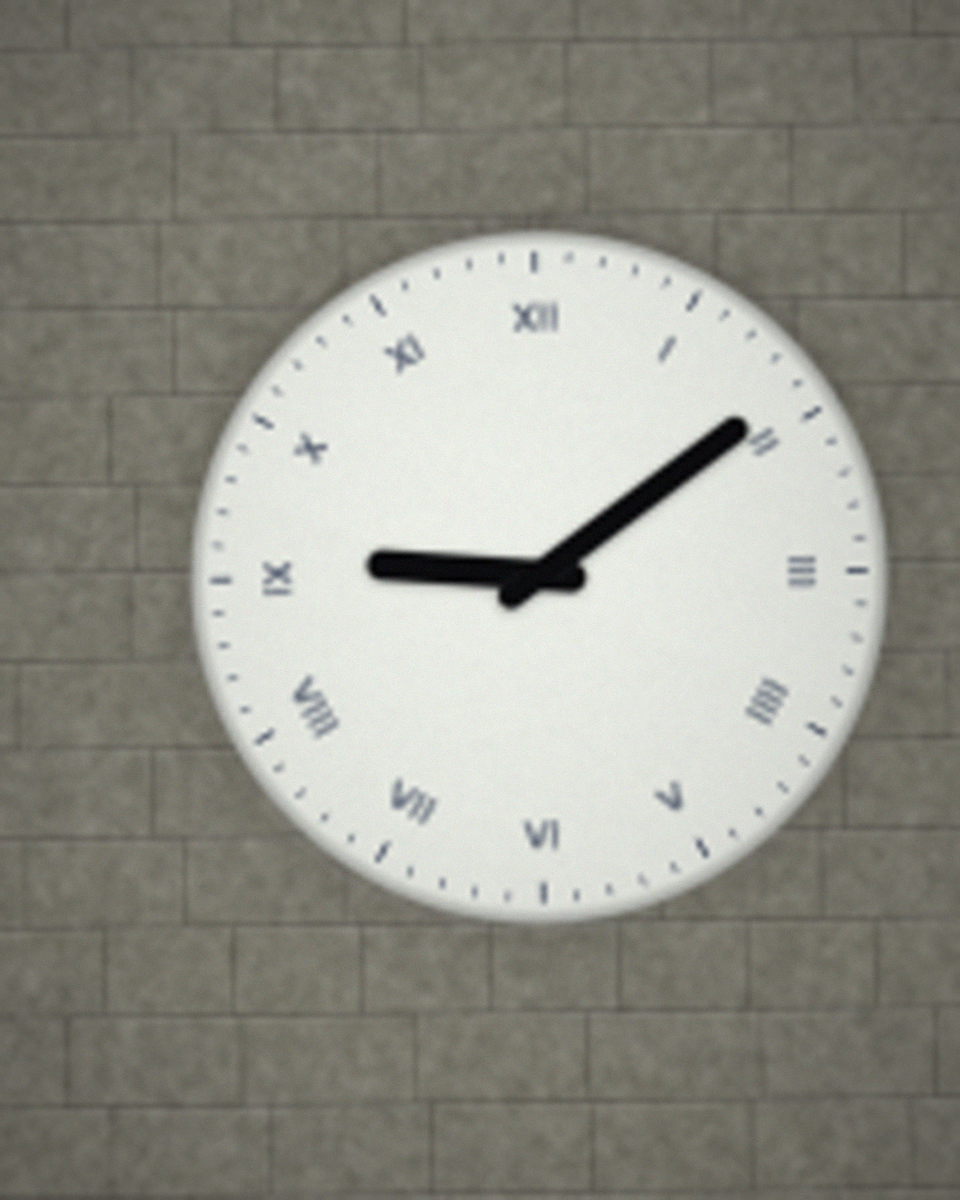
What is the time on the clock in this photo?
9:09
